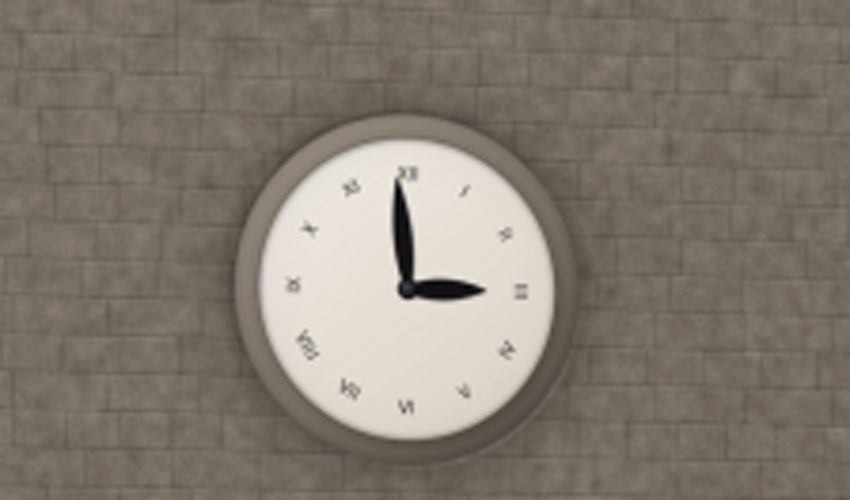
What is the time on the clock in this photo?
2:59
